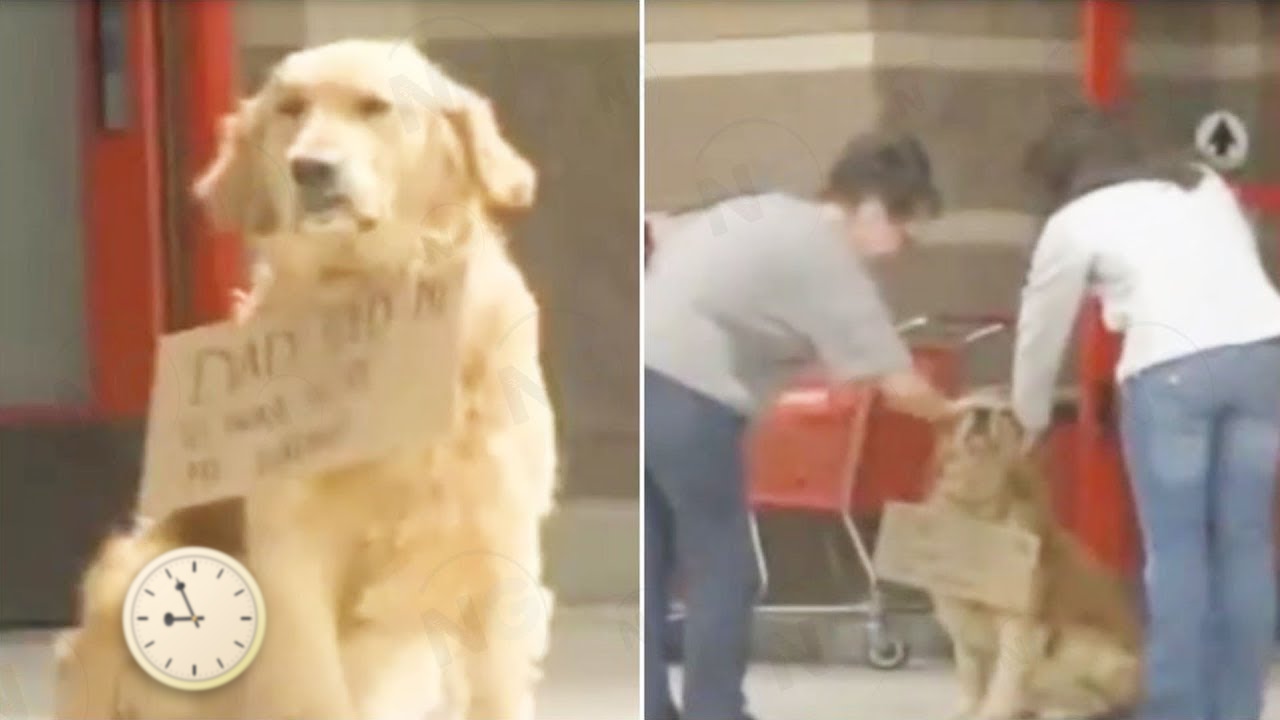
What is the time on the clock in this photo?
8:56
